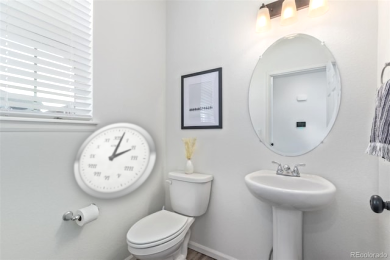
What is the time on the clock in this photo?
2:02
